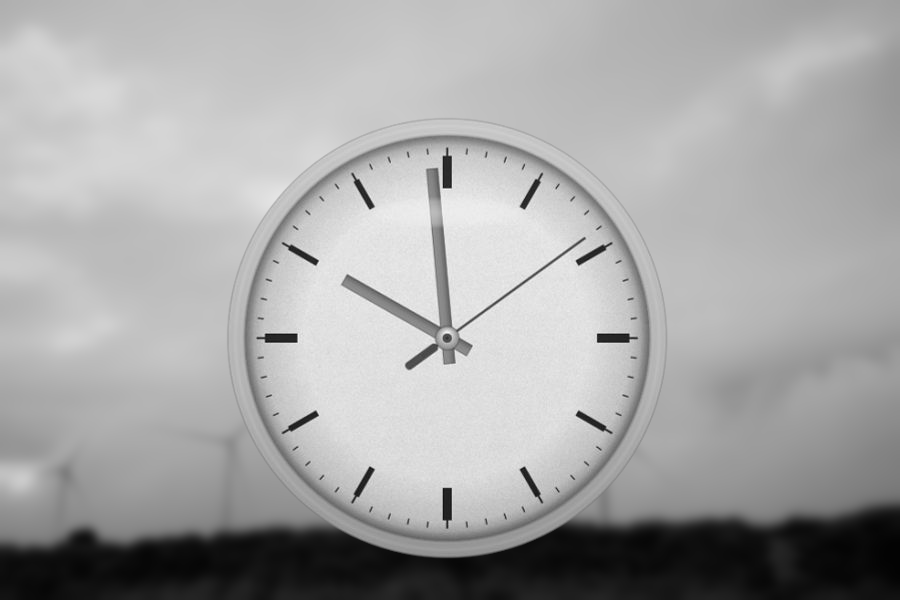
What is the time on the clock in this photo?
9:59:09
